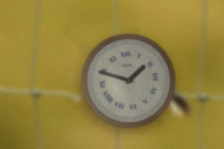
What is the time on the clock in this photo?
1:49
